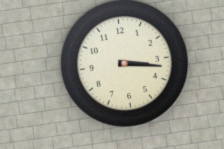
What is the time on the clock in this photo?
3:17
